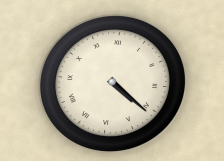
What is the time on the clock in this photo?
4:21
